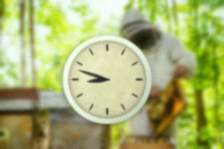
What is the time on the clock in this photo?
8:48
